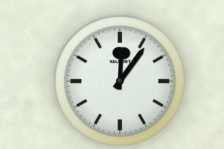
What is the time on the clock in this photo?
12:06
